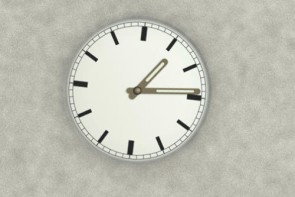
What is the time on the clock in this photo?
1:14
